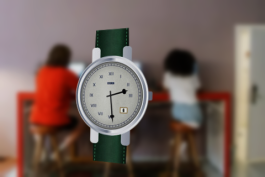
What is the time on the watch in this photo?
2:29
